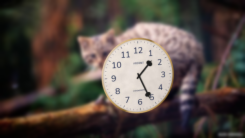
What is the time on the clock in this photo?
1:26
